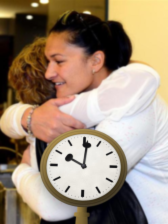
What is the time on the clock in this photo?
10:01
